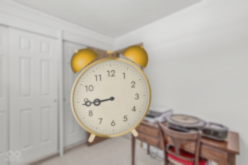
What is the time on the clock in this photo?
8:44
